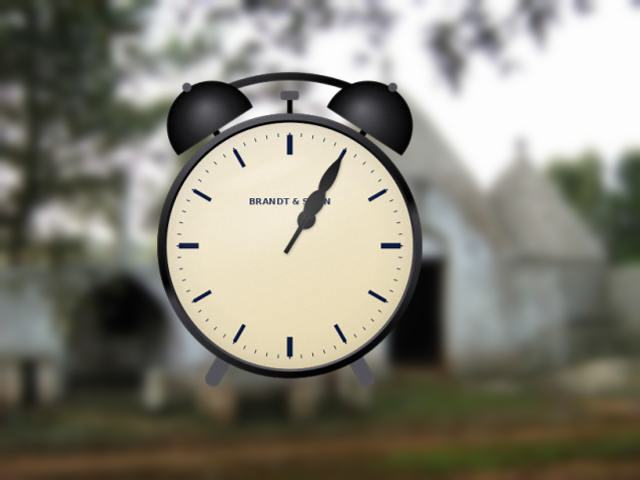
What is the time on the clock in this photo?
1:05
